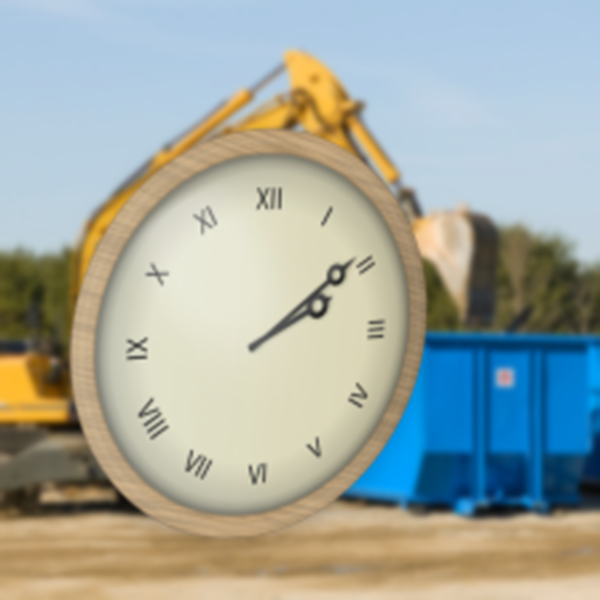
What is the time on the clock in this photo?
2:09
